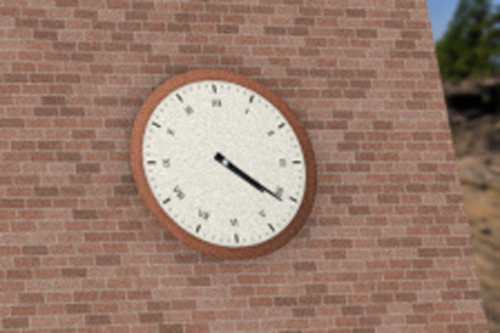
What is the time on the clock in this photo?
4:21
